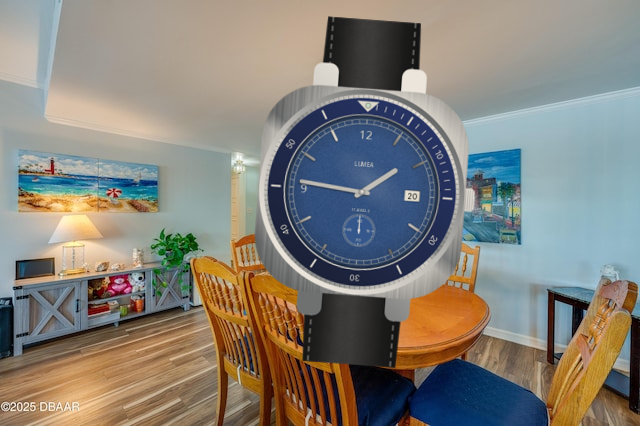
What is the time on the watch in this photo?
1:46
